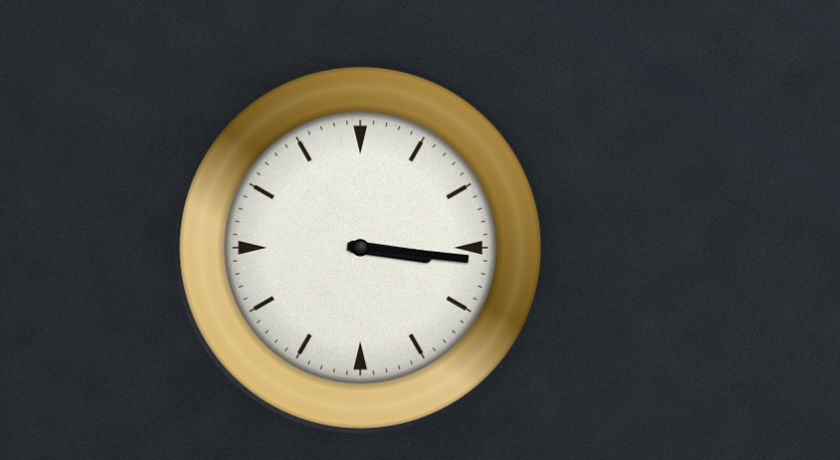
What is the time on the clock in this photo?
3:16
